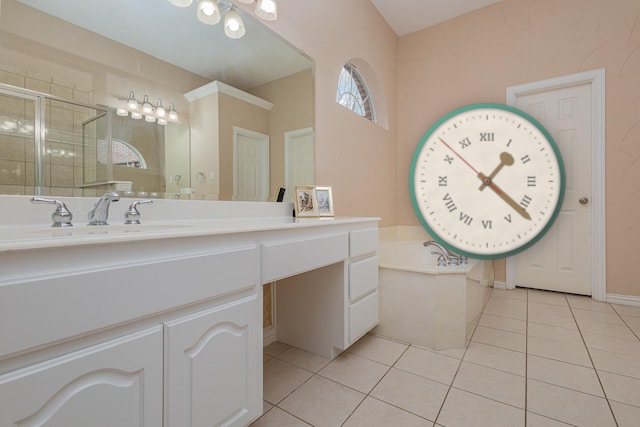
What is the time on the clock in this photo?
1:21:52
